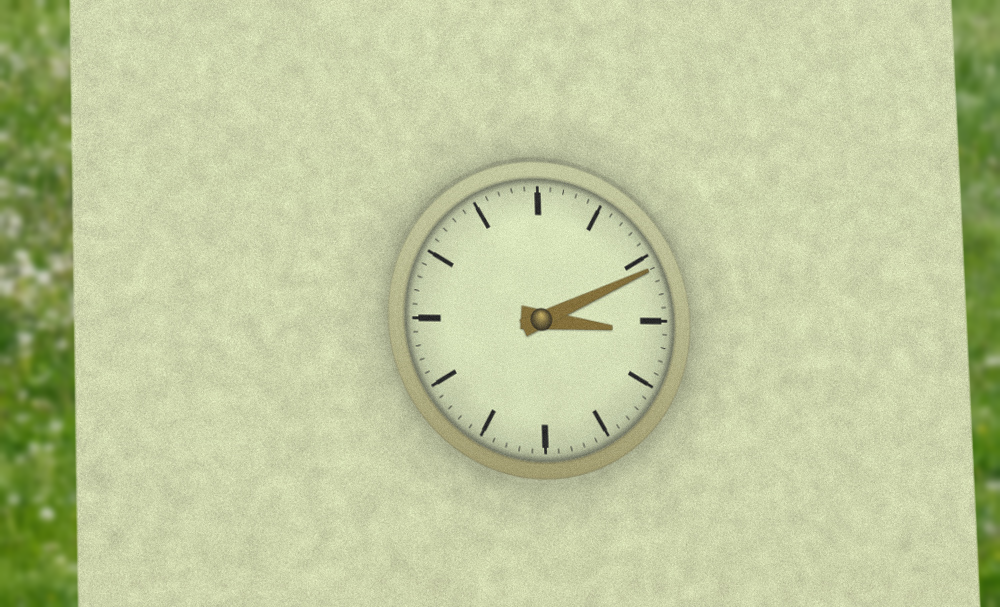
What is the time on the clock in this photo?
3:11
